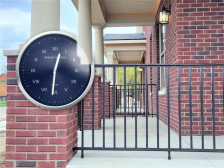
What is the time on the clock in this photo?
12:31
